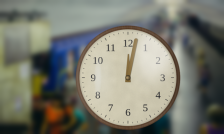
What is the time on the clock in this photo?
12:02
